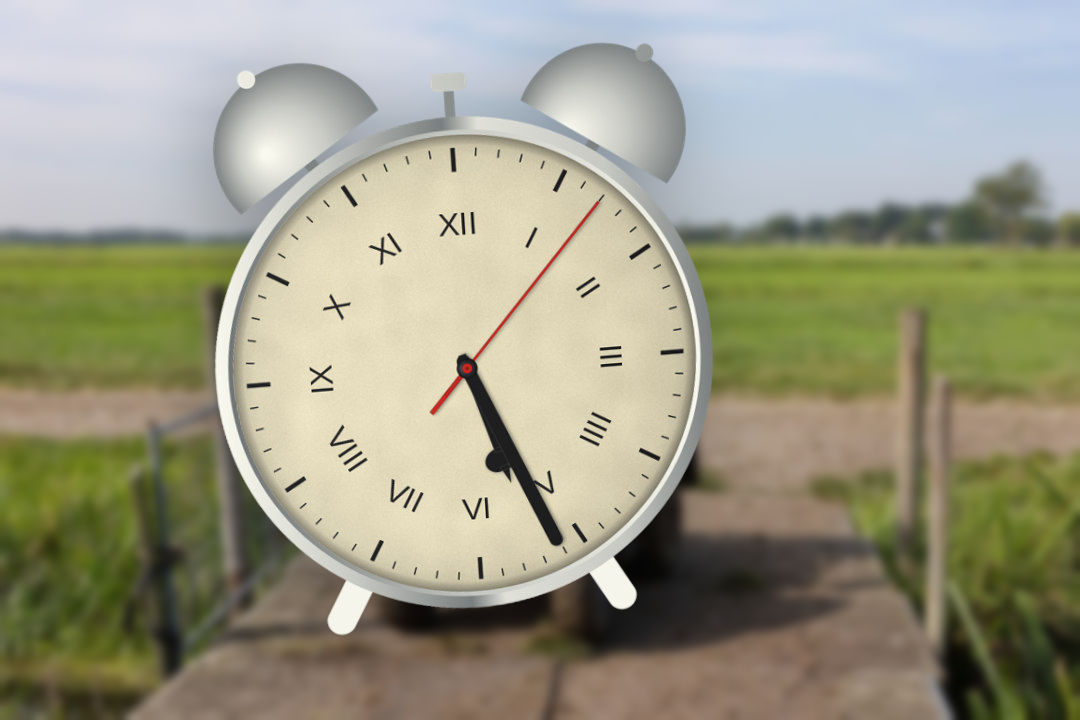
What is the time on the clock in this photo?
5:26:07
